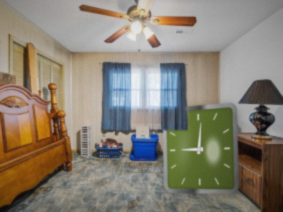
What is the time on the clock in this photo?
9:01
